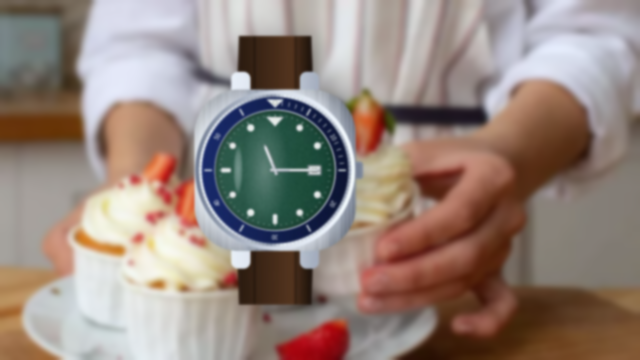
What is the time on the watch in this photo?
11:15
